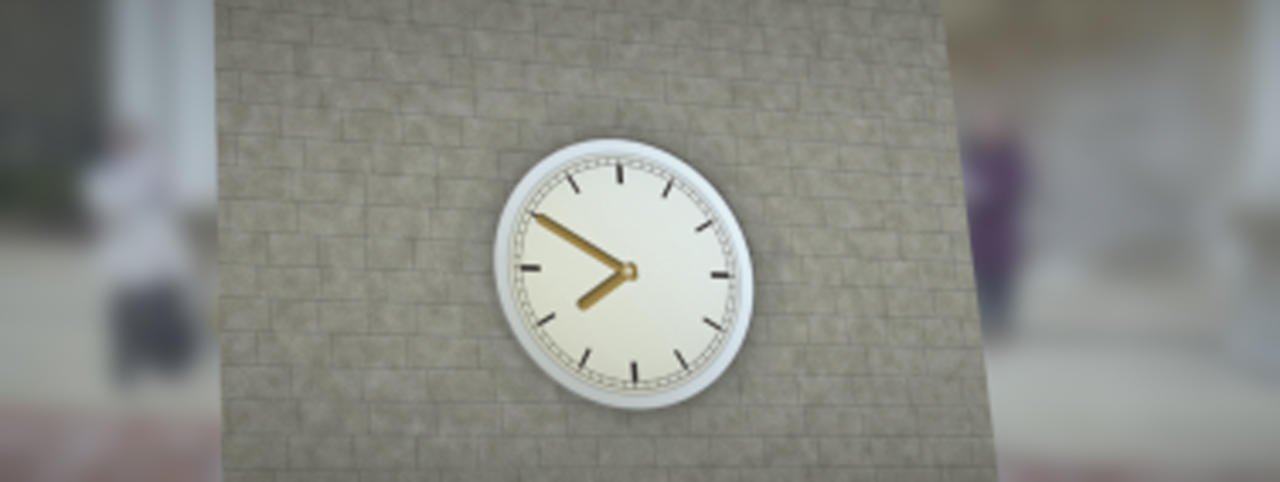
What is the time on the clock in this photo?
7:50
